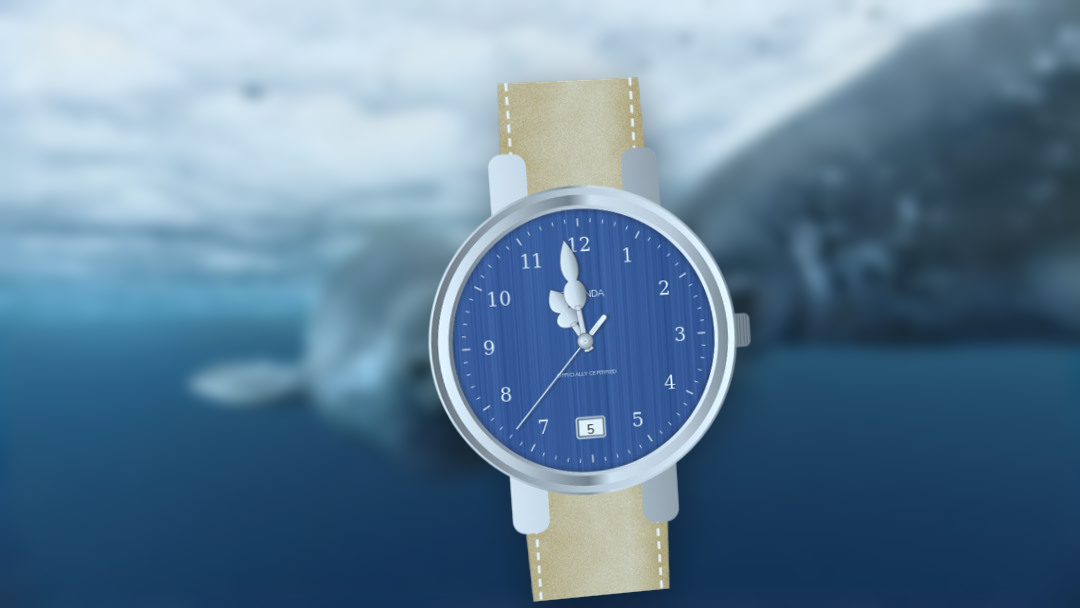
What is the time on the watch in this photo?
10:58:37
